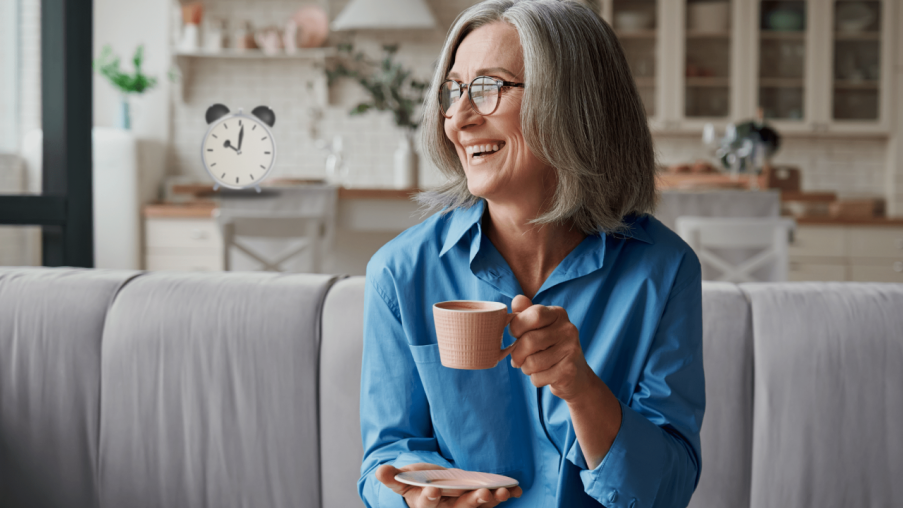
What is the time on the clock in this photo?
10:01
